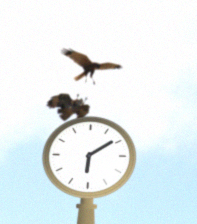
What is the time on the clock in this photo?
6:09
